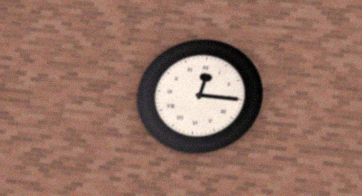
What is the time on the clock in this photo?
12:15
